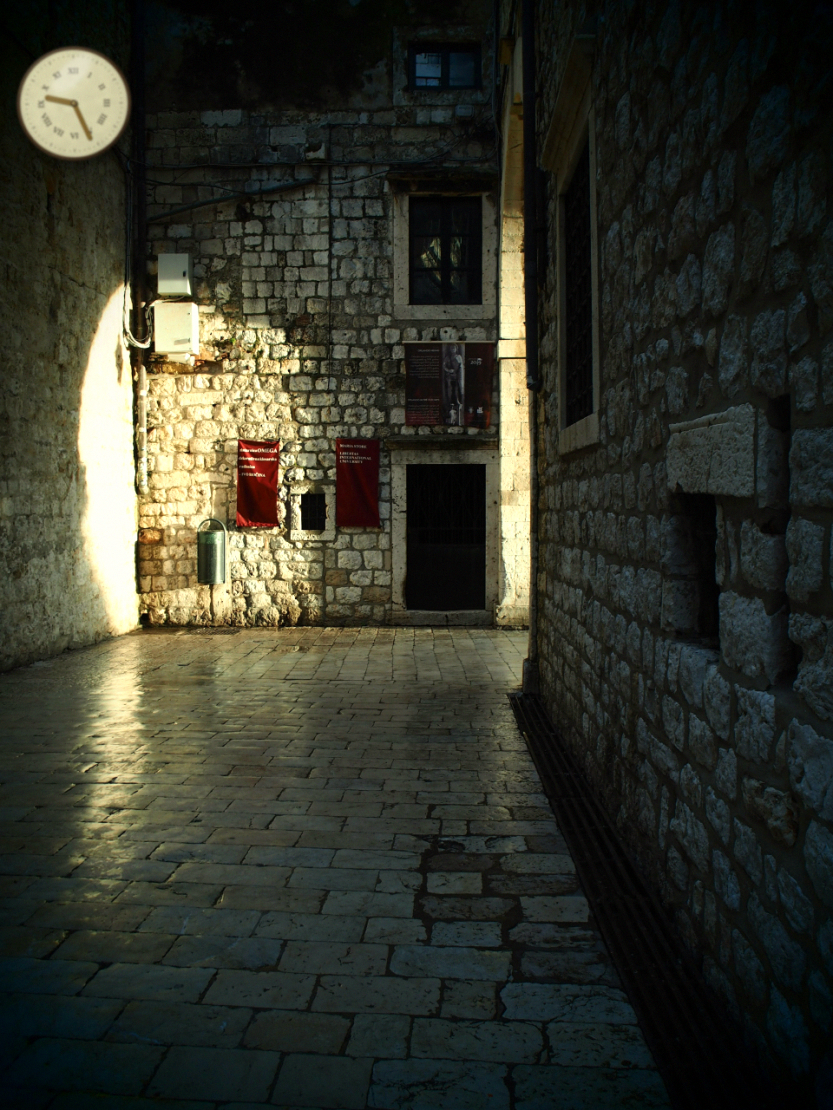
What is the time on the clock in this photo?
9:26
